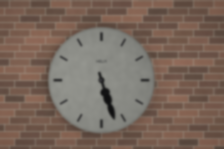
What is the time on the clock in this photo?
5:27
